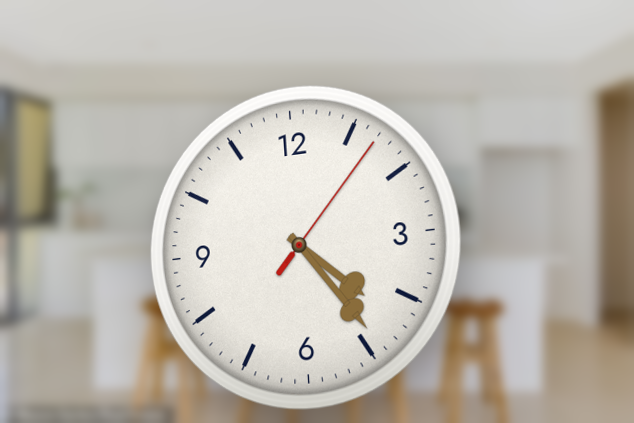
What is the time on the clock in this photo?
4:24:07
